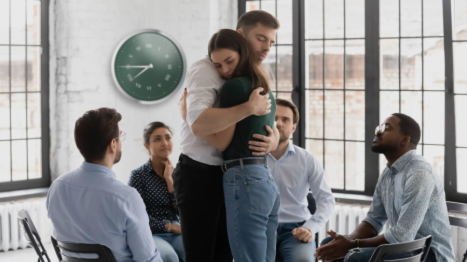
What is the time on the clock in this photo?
7:45
